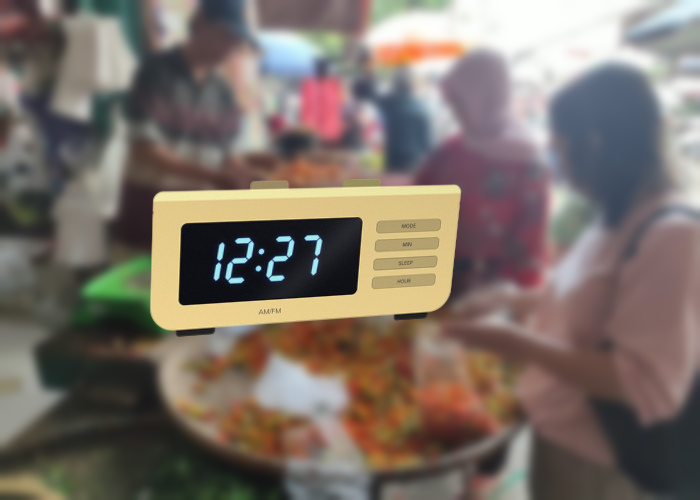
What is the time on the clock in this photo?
12:27
